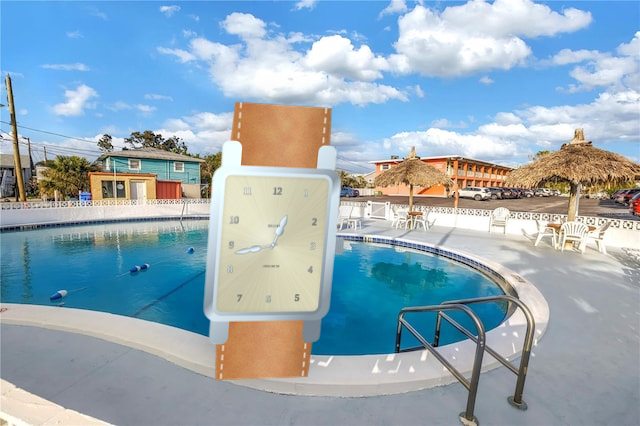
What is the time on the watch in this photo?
12:43
